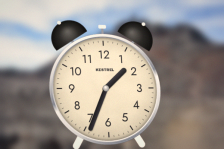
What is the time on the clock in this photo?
1:34
